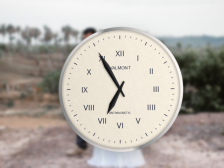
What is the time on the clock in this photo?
6:55
